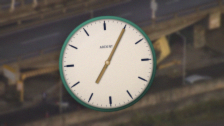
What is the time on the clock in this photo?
7:05
